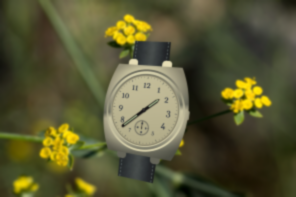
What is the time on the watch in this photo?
1:38
